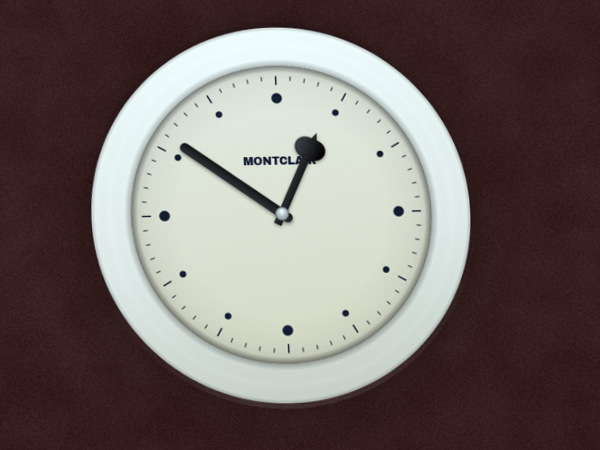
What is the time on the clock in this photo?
12:51
